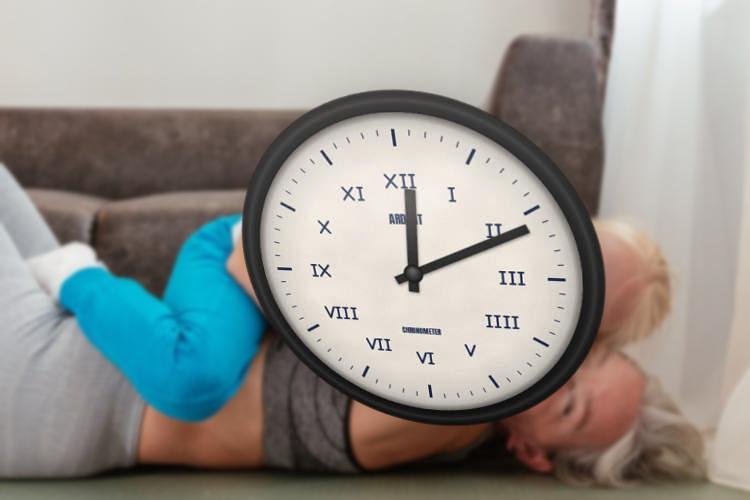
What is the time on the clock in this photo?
12:11
